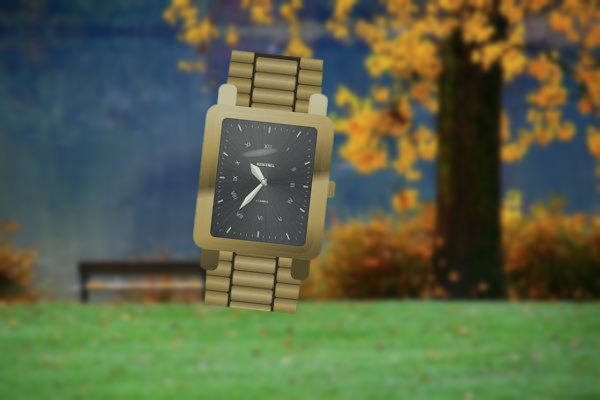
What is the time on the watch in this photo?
10:36
